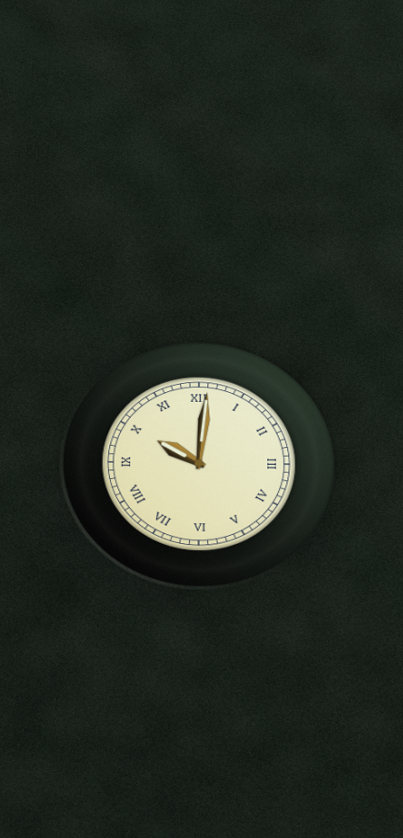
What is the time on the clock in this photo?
10:01
